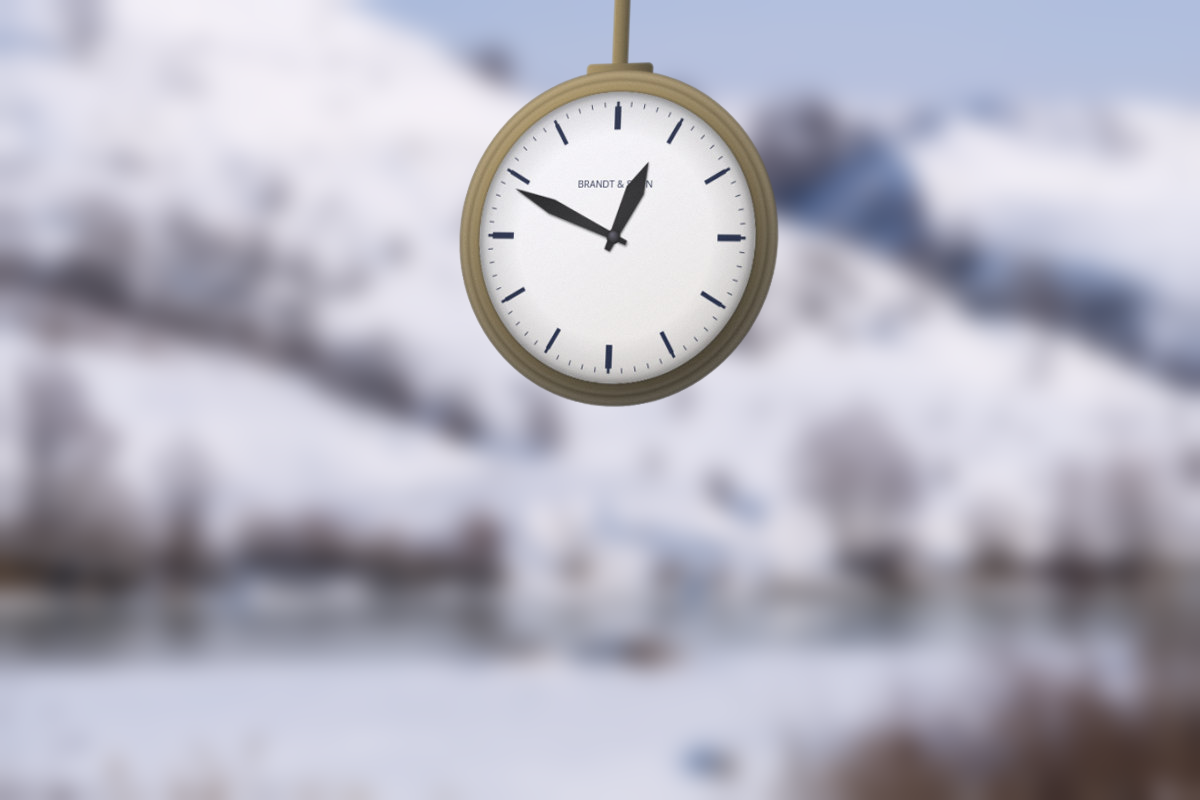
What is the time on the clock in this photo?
12:49
